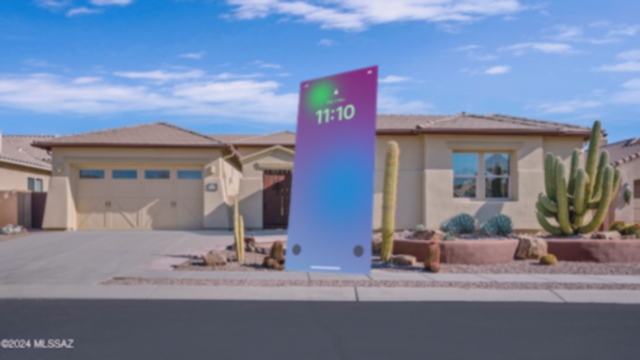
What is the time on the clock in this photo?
11:10
